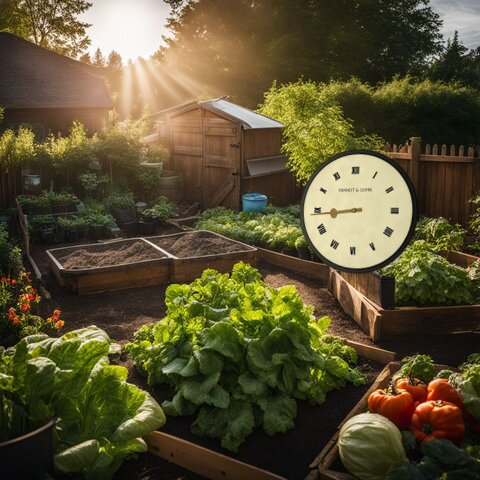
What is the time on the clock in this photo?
8:44
